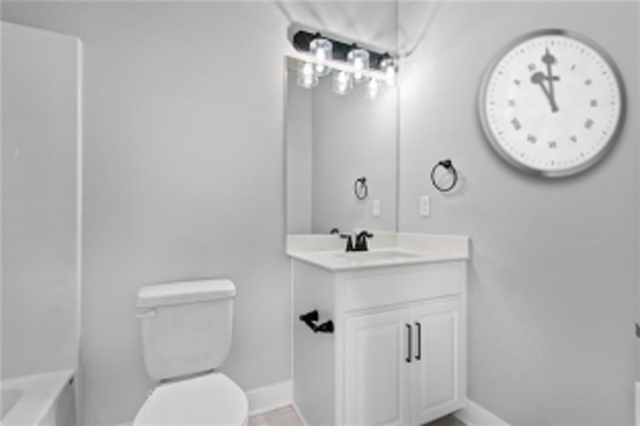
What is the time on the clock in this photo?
10:59
